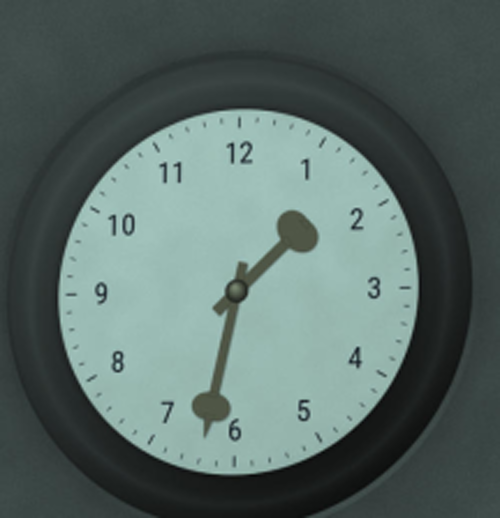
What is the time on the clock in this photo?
1:32
